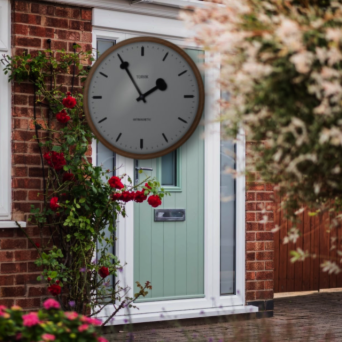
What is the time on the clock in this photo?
1:55
